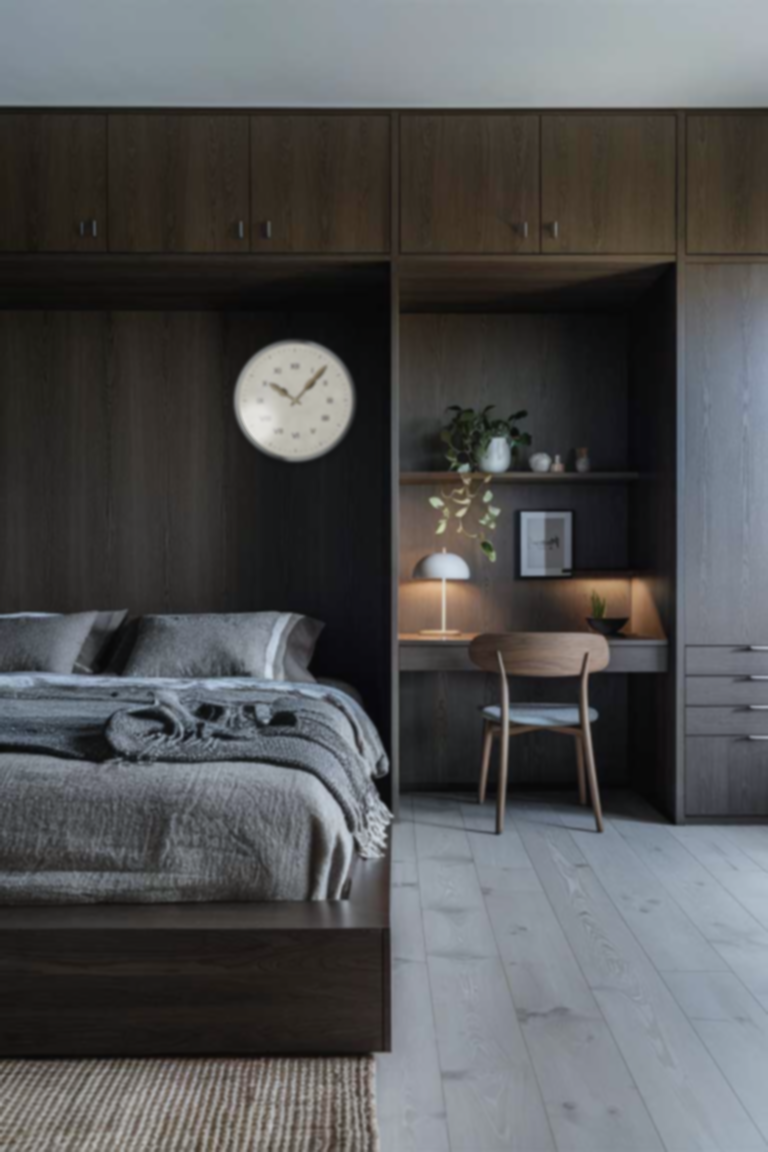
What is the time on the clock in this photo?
10:07
